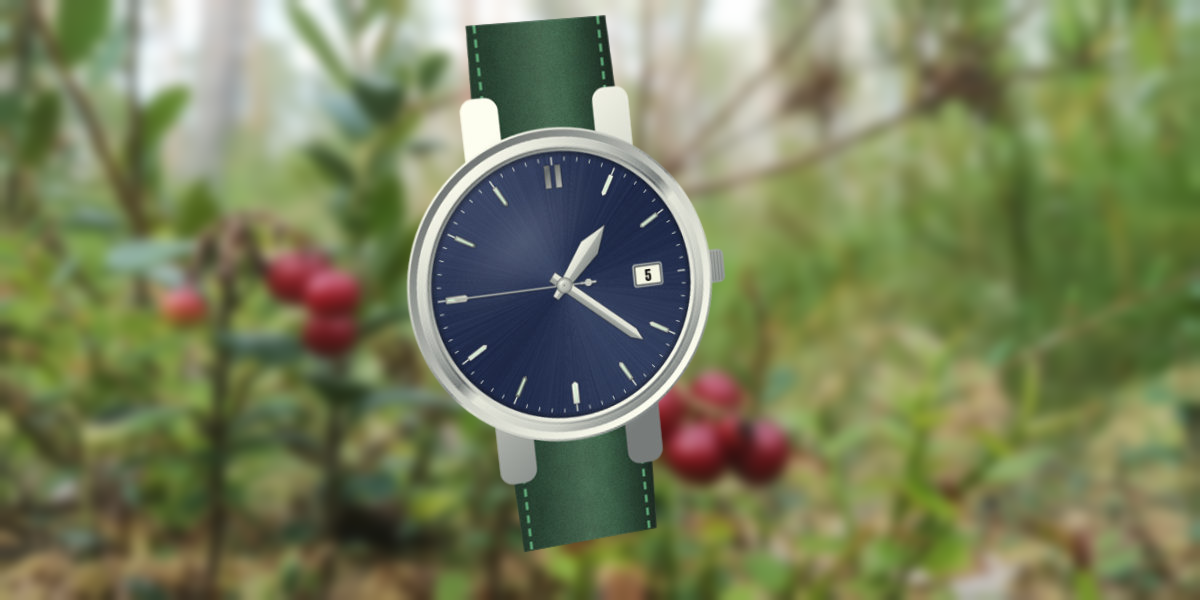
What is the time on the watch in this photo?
1:21:45
